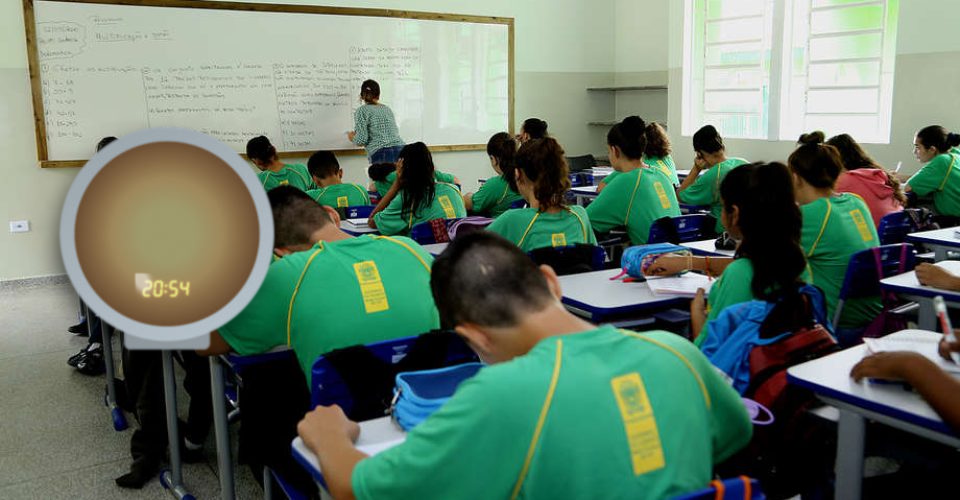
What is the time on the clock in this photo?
20:54
